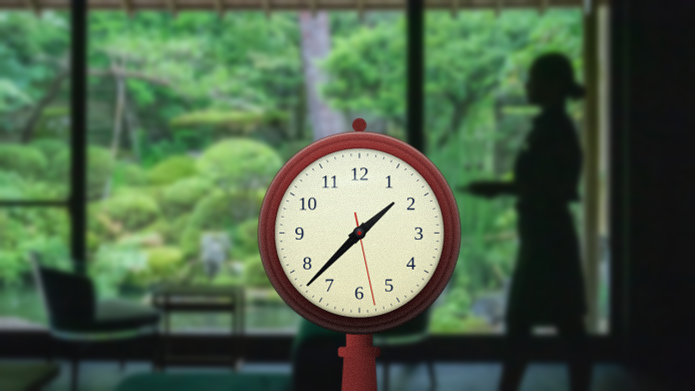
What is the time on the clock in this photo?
1:37:28
